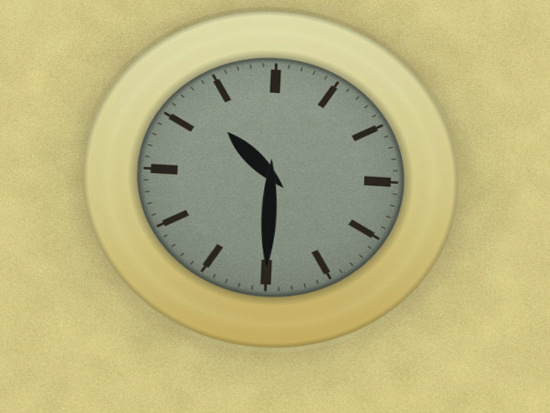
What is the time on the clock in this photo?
10:30
